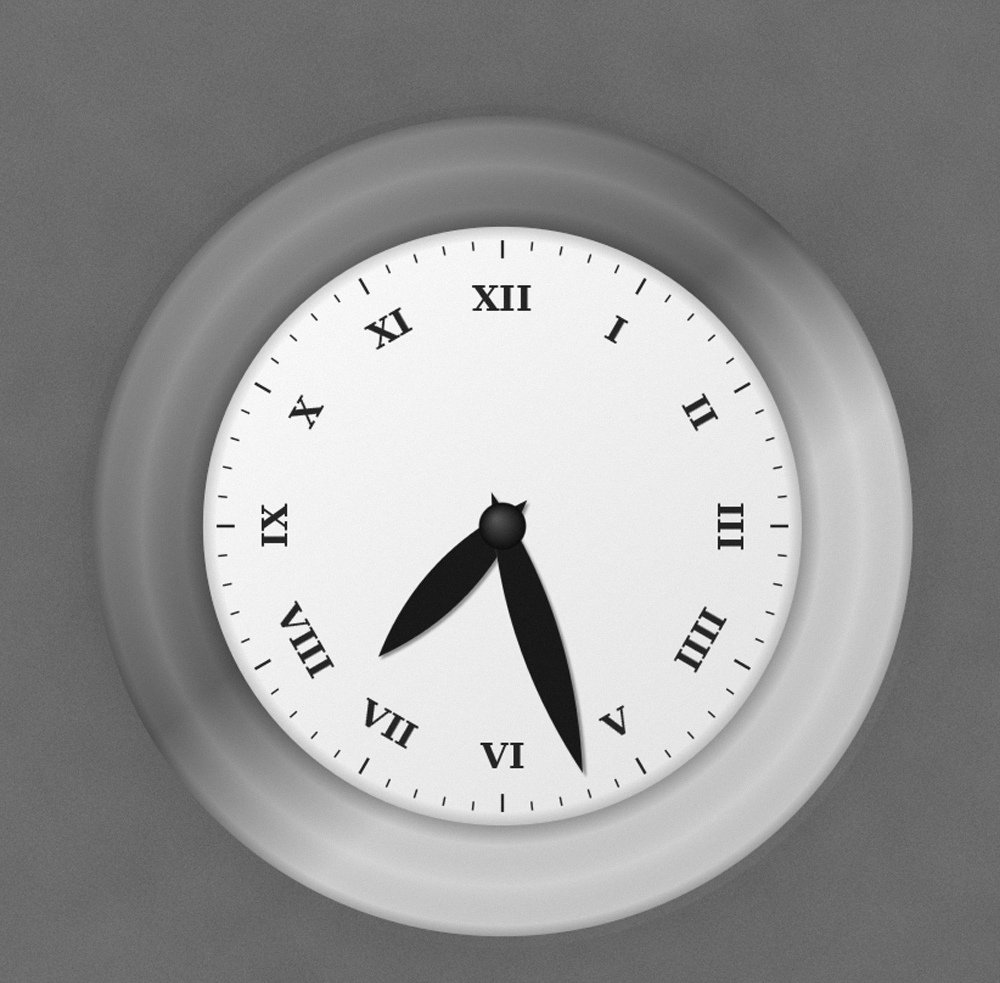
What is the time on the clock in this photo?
7:27
